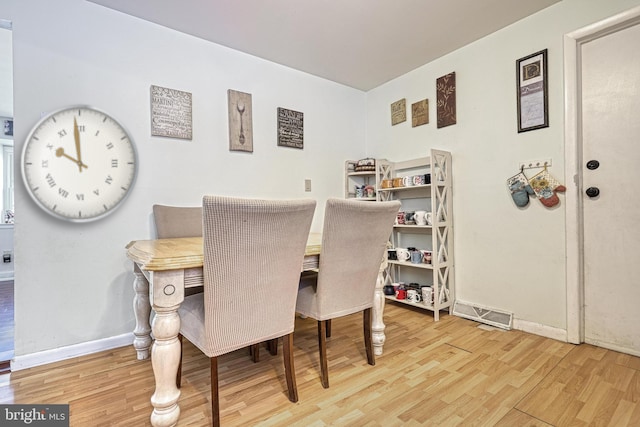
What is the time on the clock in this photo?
9:59
